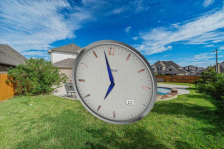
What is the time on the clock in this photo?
6:58
